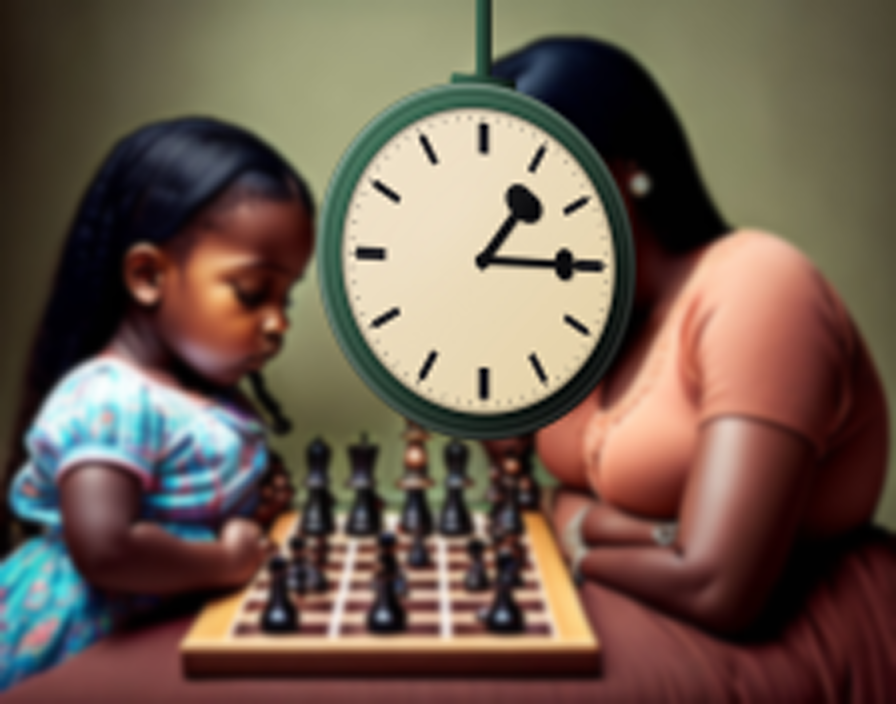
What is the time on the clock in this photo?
1:15
